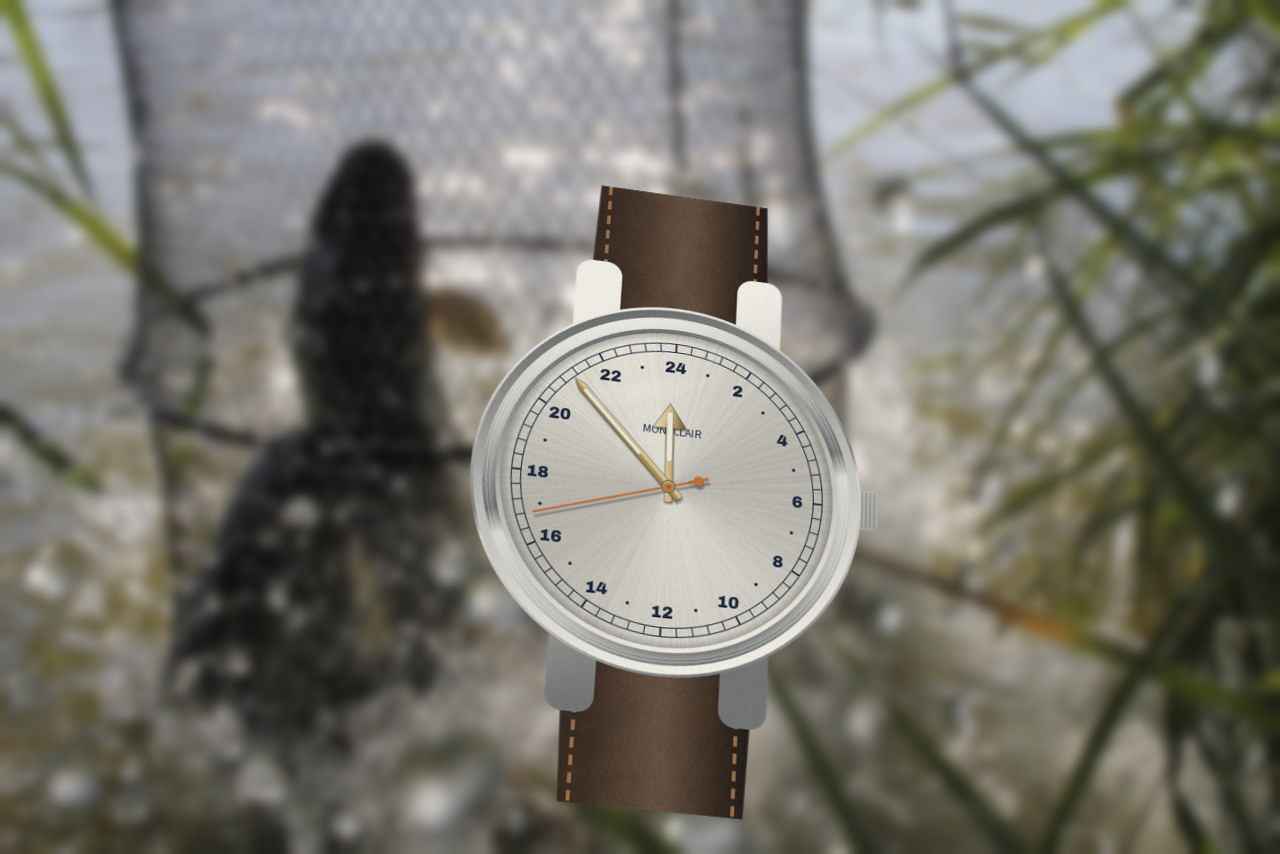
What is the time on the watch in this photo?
23:52:42
